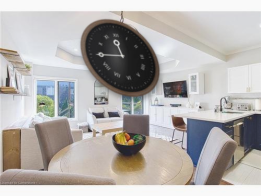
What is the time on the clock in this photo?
11:45
